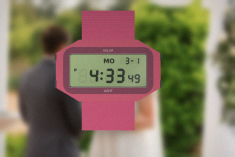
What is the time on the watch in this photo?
4:33:49
